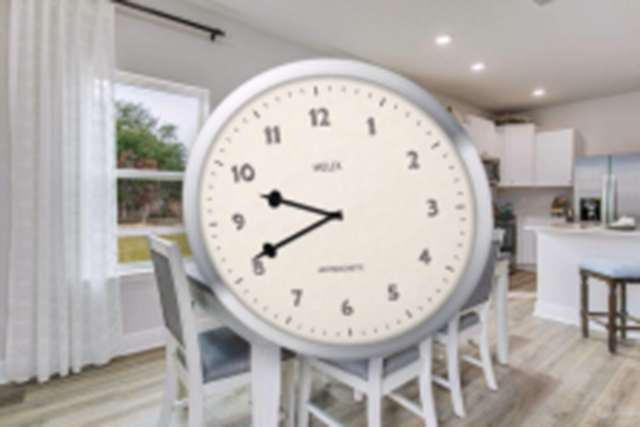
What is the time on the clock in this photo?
9:41
